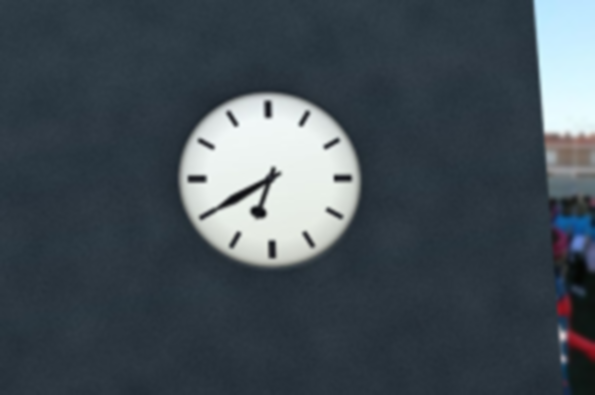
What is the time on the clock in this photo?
6:40
